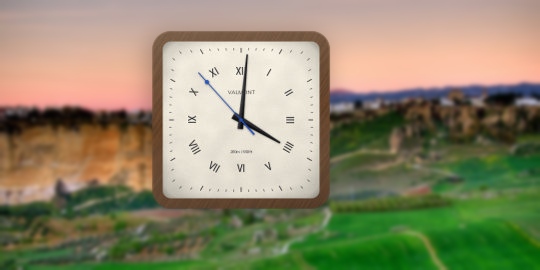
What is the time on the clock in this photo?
4:00:53
